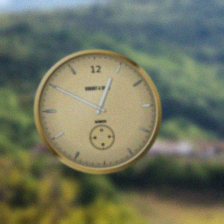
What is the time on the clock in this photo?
12:50
